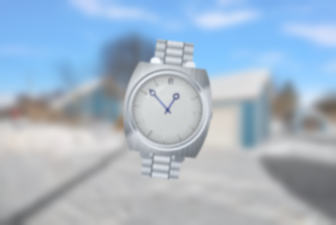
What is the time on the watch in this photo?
12:52
